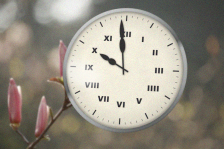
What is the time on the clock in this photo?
9:59
